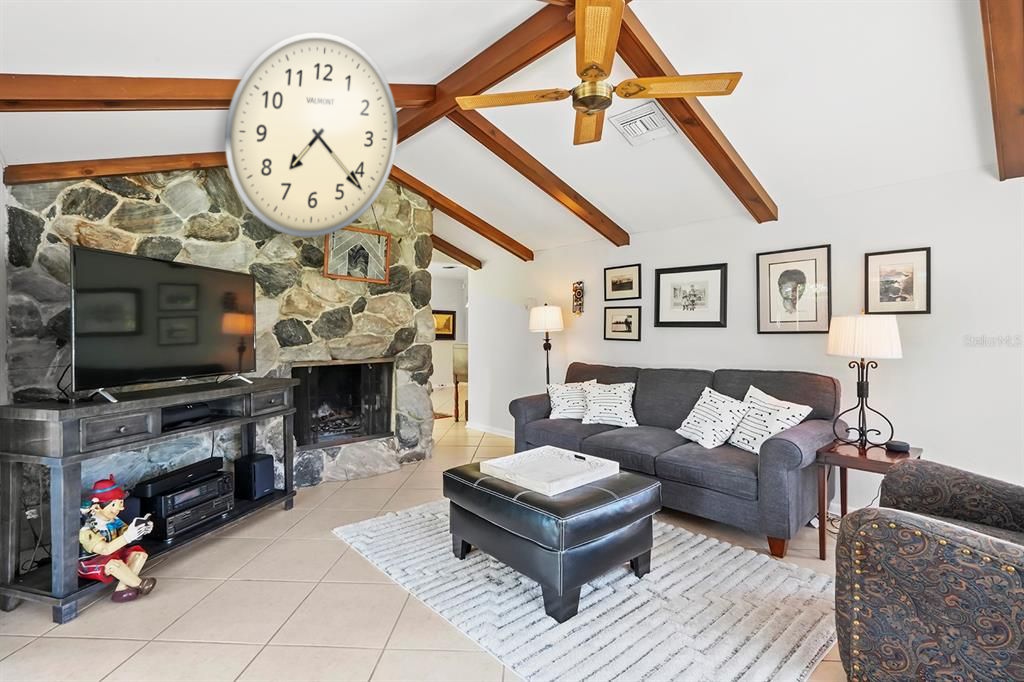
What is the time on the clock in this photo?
7:22
